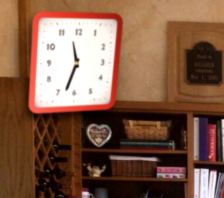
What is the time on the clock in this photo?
11:33
